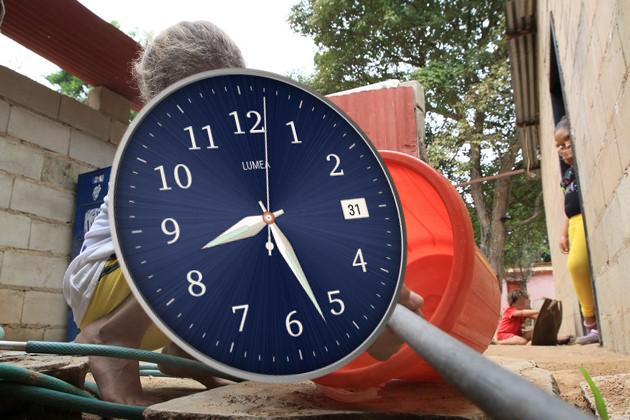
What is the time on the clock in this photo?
8:27:02
